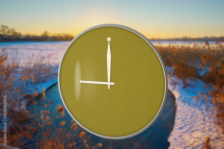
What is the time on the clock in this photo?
9:00
